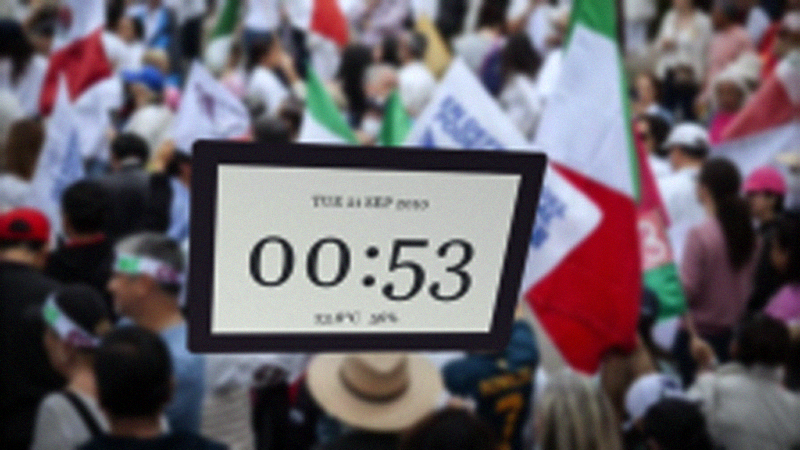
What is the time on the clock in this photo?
0:53
